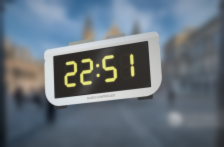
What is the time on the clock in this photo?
22:51
